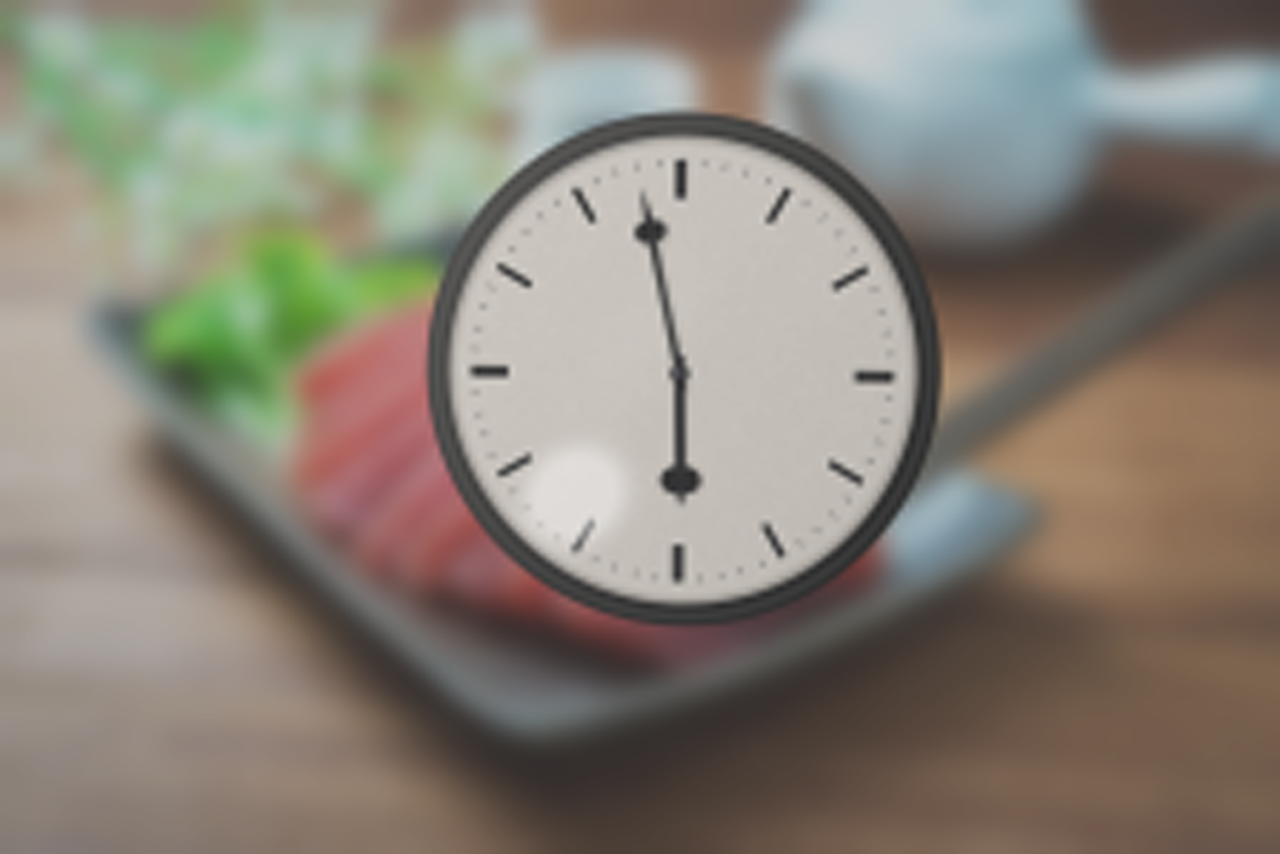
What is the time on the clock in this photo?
5:58
